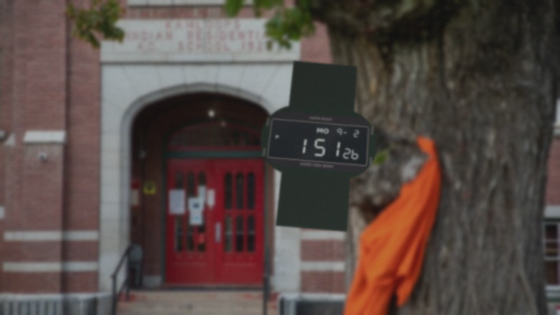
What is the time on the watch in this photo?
1:51:26
